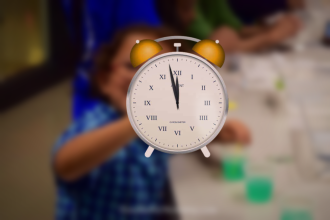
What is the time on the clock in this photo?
11:58
